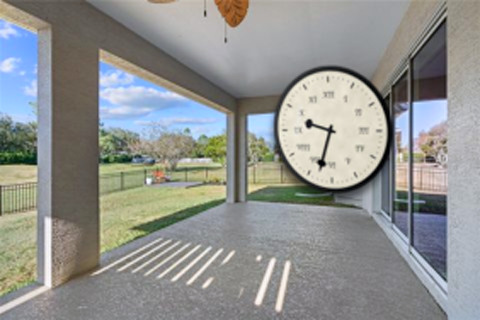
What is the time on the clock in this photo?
9:33
